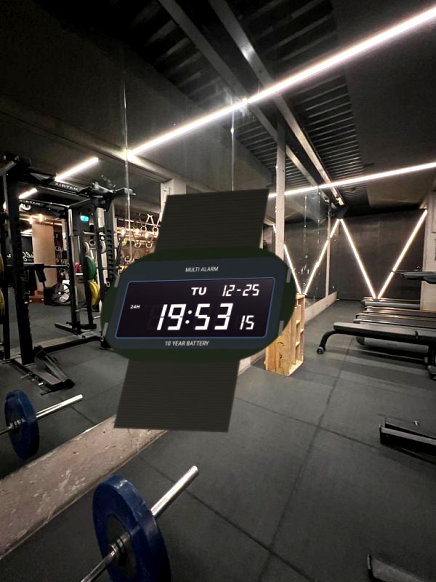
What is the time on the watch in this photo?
19:53:15
